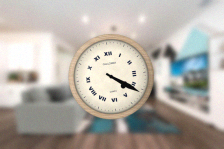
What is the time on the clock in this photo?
4:21
